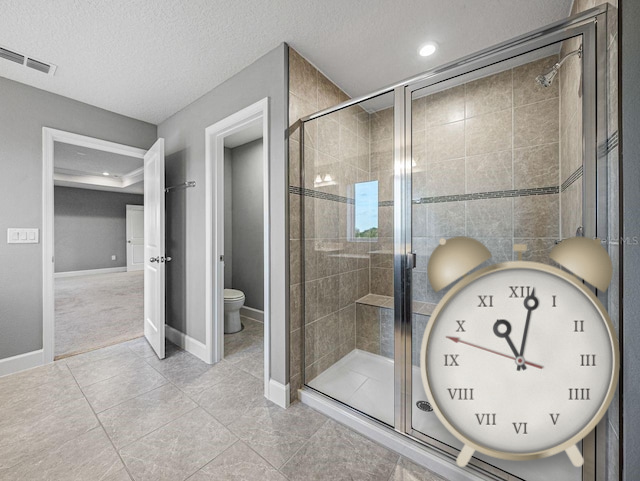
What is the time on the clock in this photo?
11:01:48
